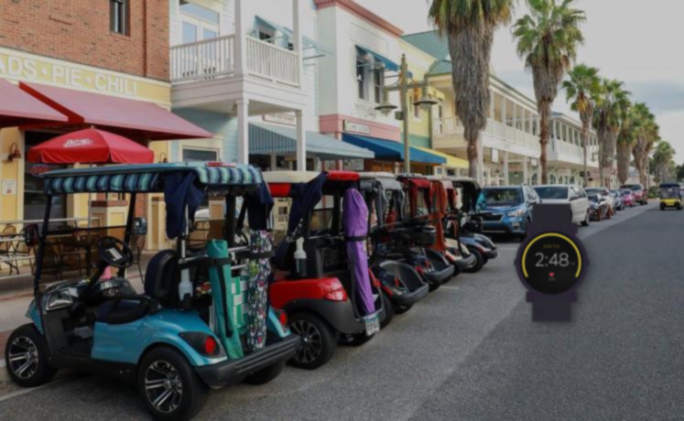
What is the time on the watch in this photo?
2:48
